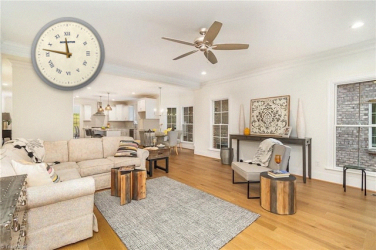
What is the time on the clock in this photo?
11:47
